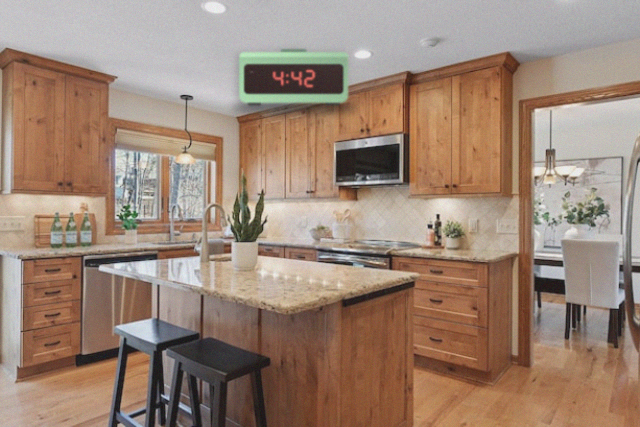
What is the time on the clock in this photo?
4:42
